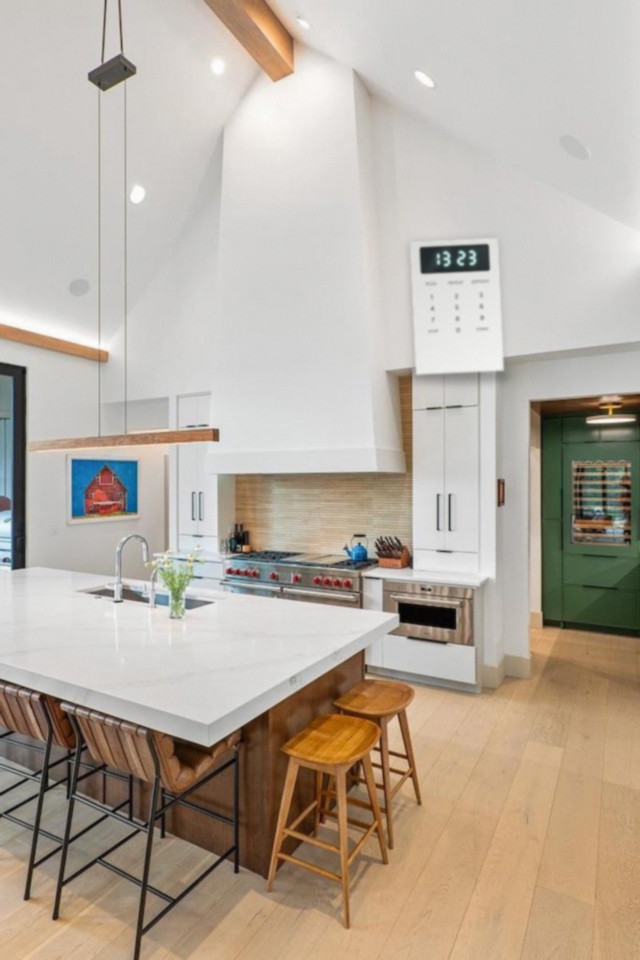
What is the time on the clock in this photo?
13:23
